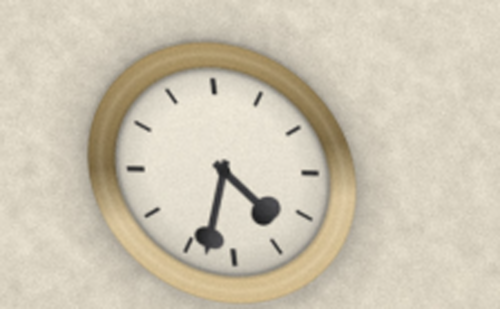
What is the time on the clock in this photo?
4:33
